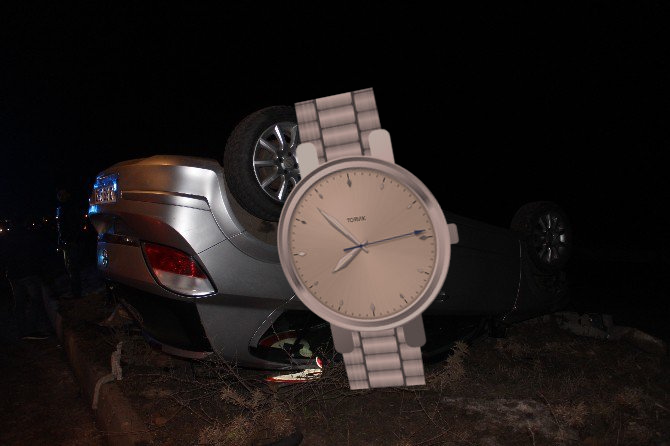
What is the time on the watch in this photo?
7:53:14
